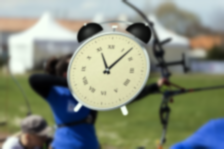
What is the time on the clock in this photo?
11:07
